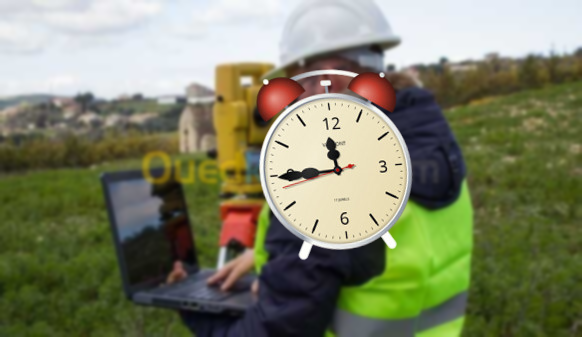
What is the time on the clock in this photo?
11:44:43
